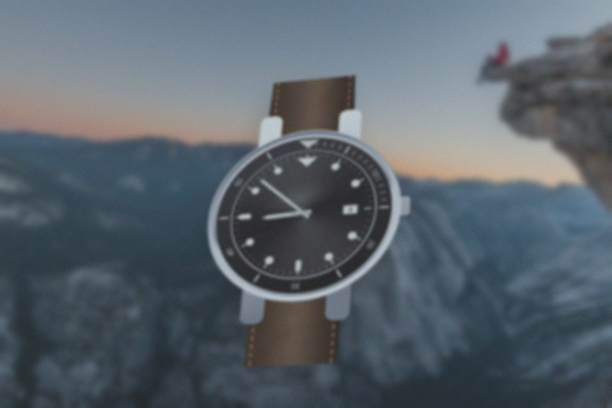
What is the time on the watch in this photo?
8:52
